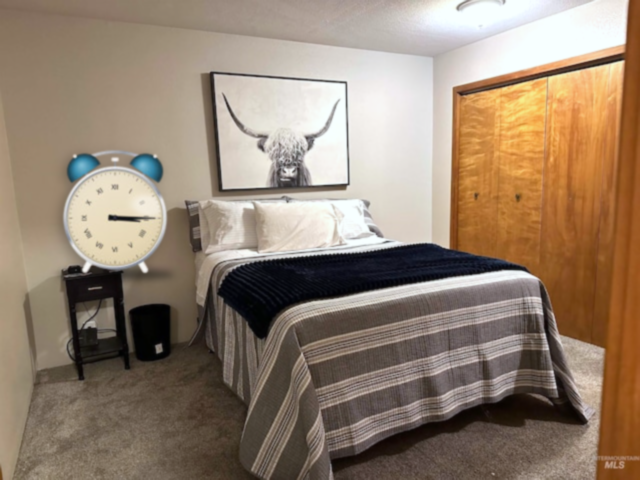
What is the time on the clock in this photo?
3:15
